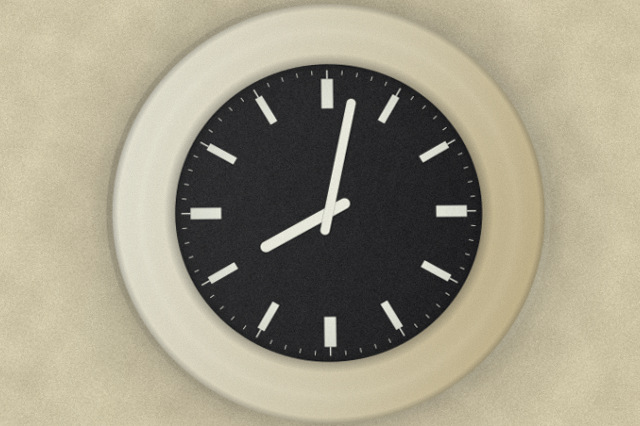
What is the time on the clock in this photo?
8:02
